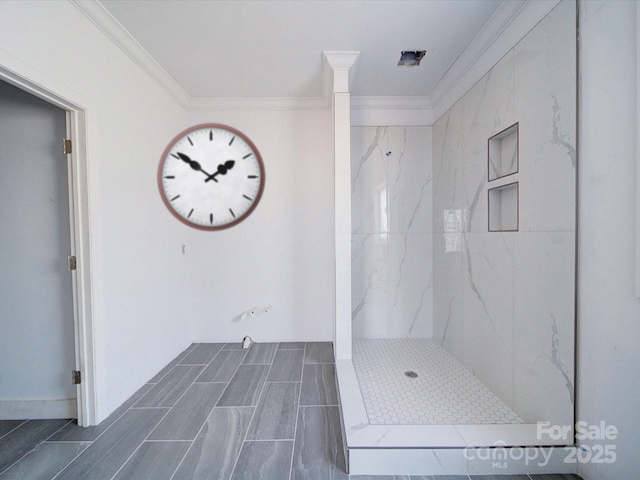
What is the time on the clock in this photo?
1:51
